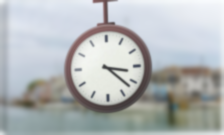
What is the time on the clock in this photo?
3:22
